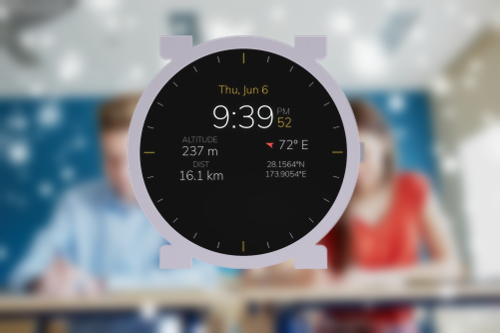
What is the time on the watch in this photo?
9:39:52
